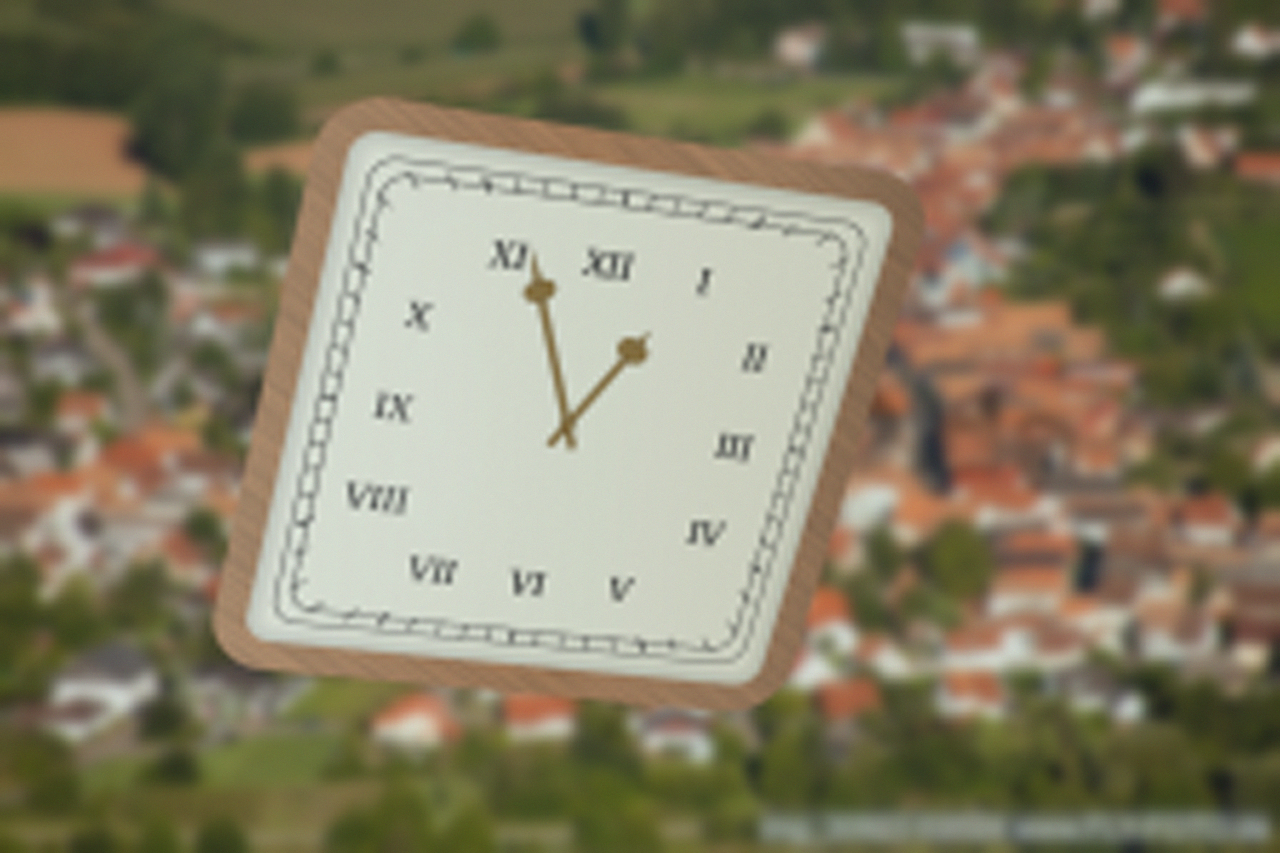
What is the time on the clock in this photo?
12:56
